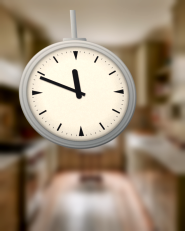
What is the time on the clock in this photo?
11:49
